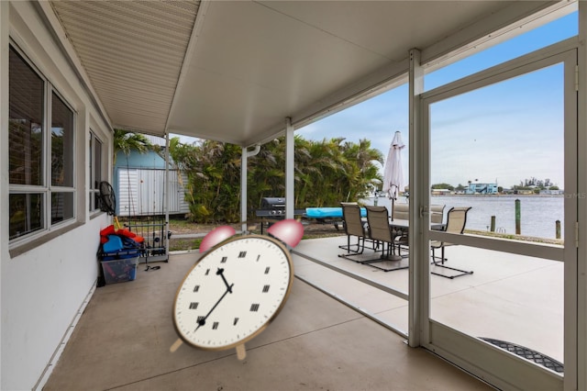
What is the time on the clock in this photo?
10:34
